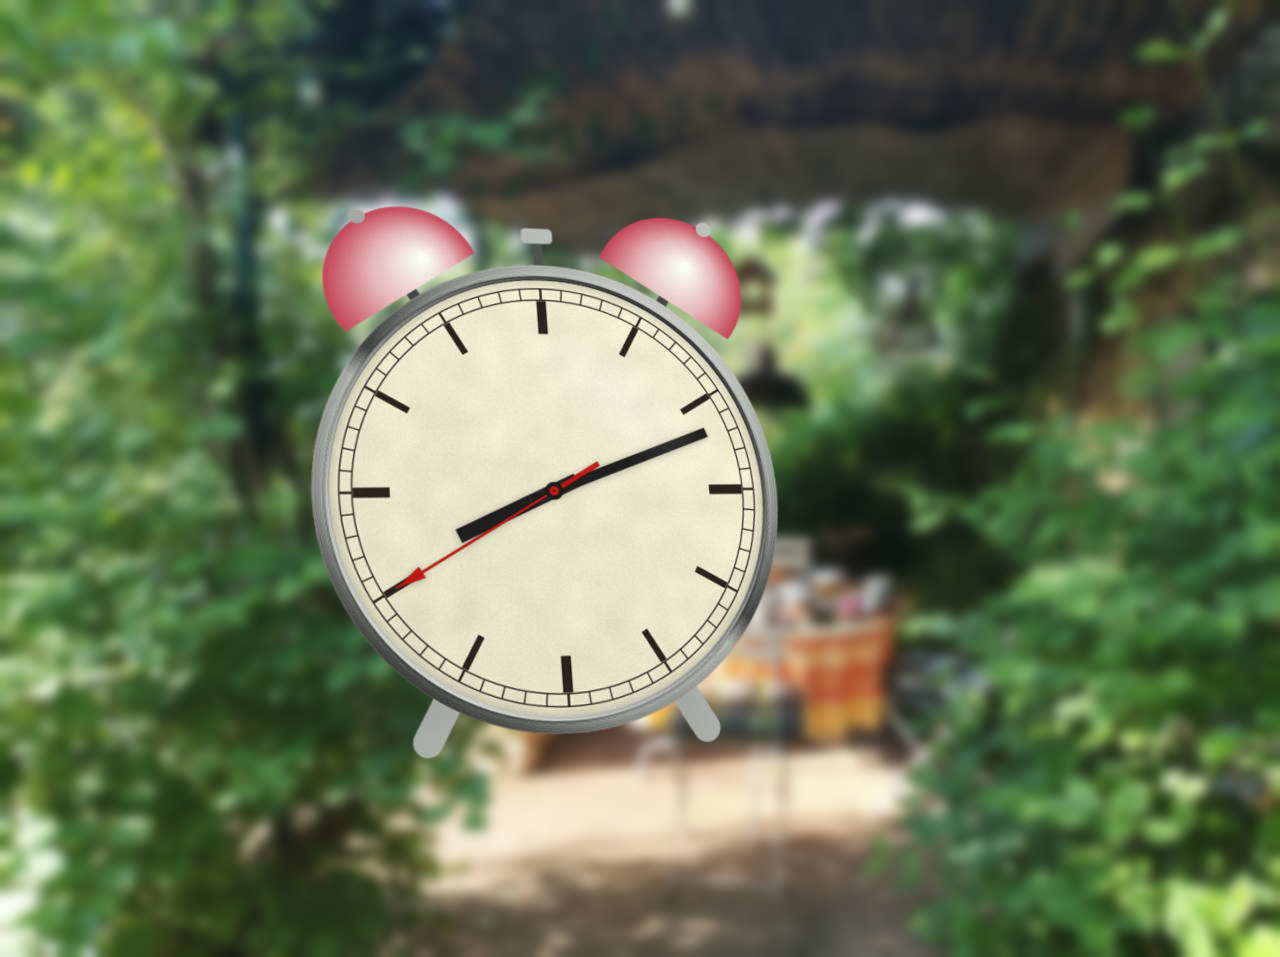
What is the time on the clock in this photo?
8:11:40
